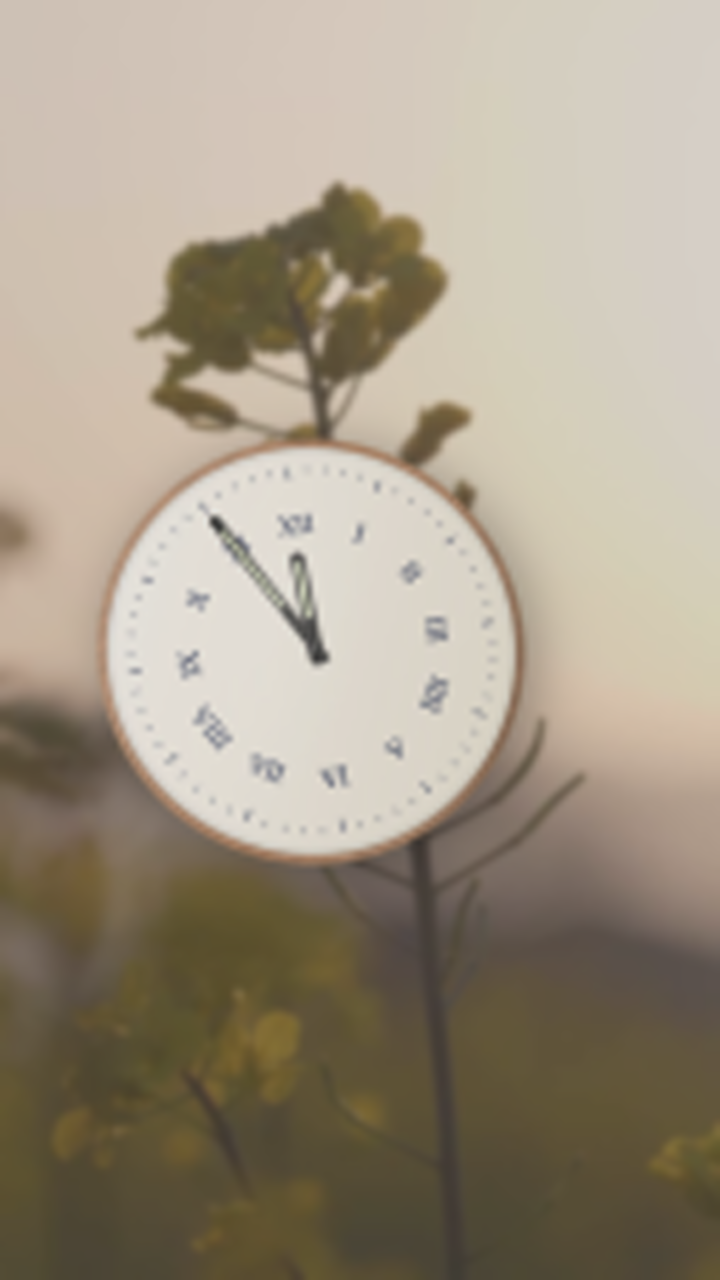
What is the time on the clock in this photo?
11:55
